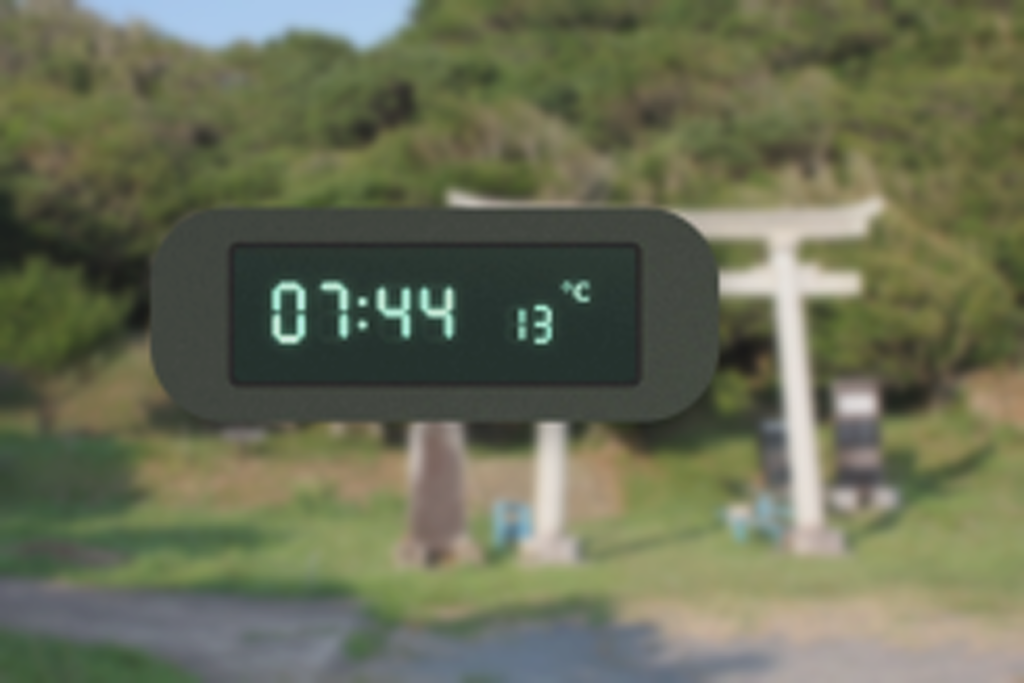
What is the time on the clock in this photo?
7:44
